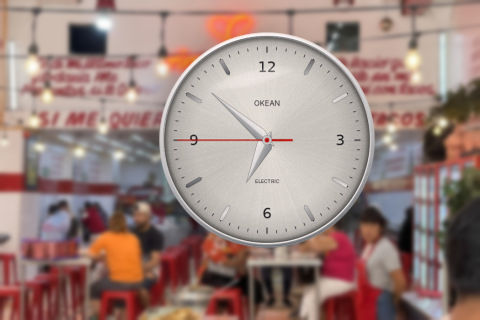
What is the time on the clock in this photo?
6:51:45
